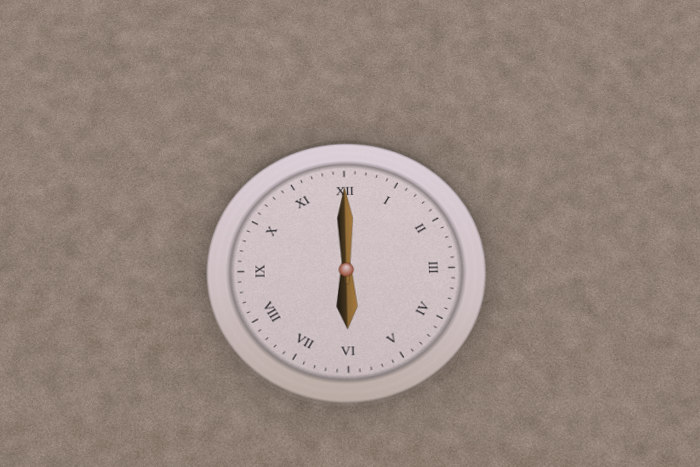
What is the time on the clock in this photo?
6:00
